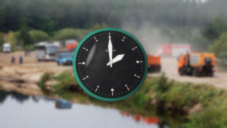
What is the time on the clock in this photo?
2:00
